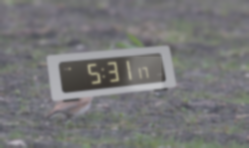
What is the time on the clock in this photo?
5:31
